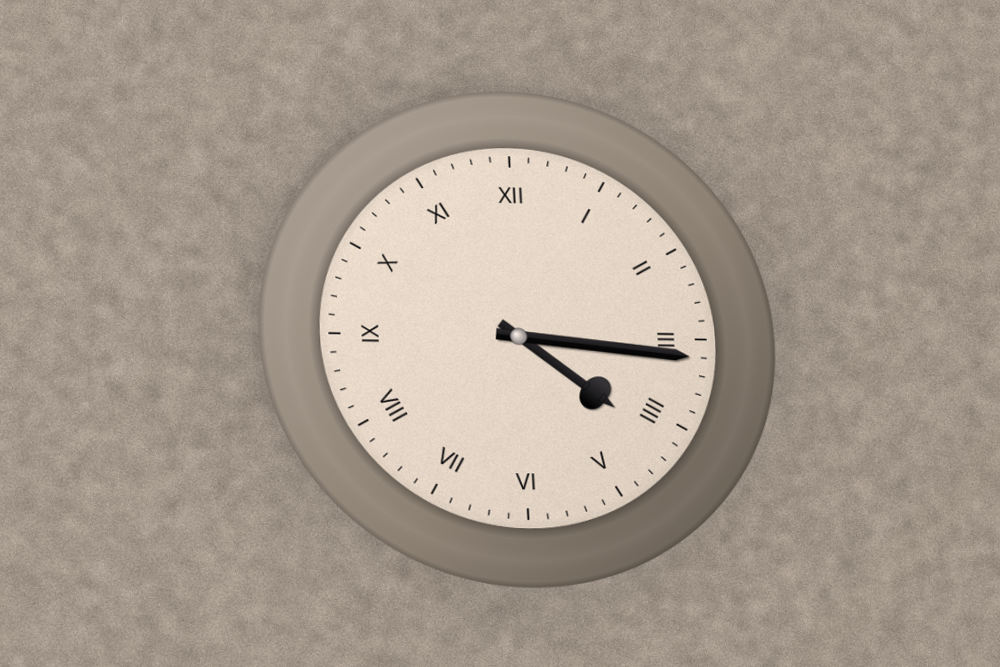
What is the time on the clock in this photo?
4:16
